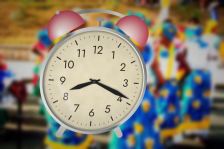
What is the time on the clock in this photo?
8:19
